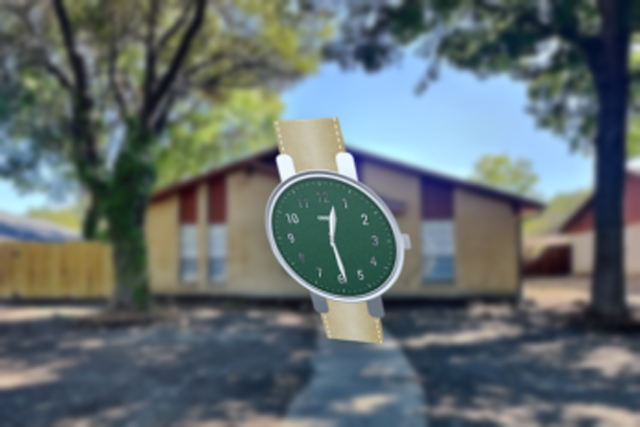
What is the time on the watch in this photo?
12:29
